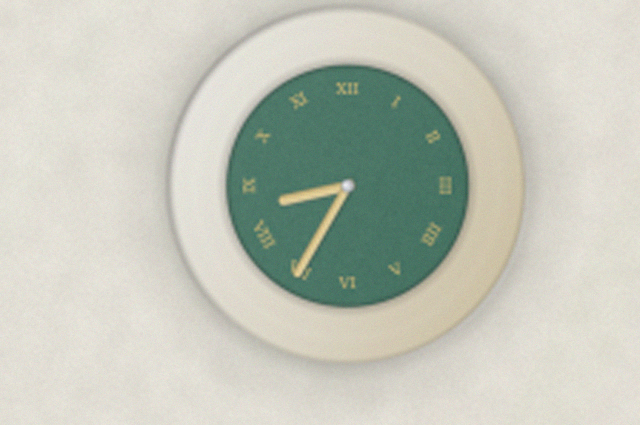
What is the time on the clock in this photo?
8:35
